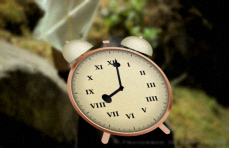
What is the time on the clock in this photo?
8:01
